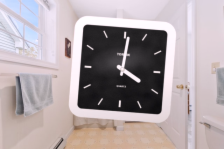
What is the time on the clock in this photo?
4:01
